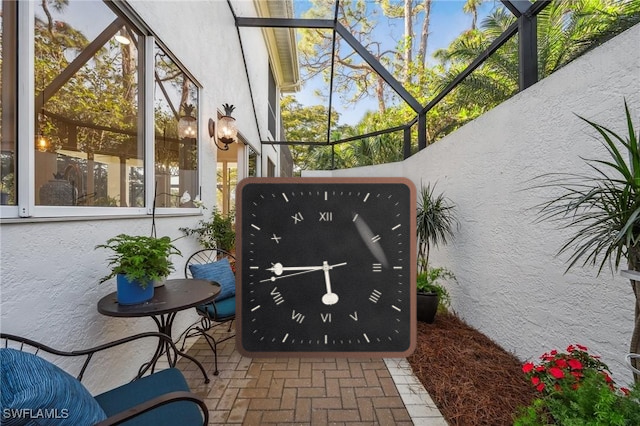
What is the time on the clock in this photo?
5:44:43
